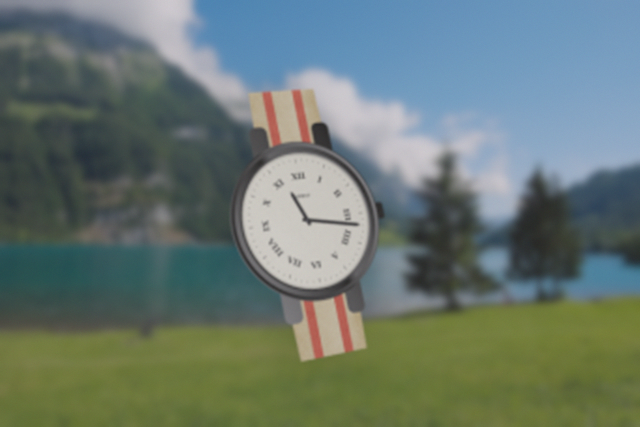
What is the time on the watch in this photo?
11:17
